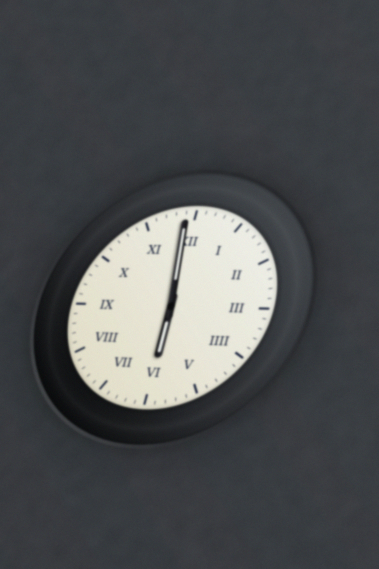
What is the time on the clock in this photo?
5:59
